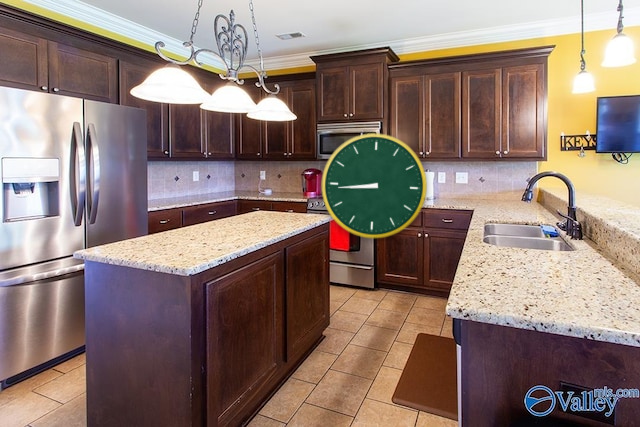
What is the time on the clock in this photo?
8:44
